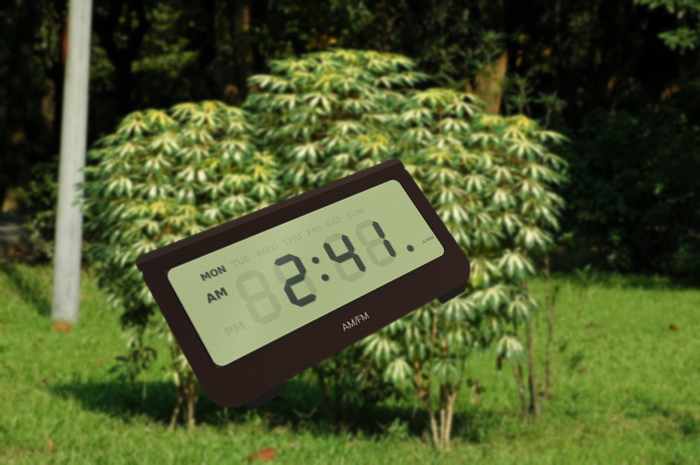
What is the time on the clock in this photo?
2:41
